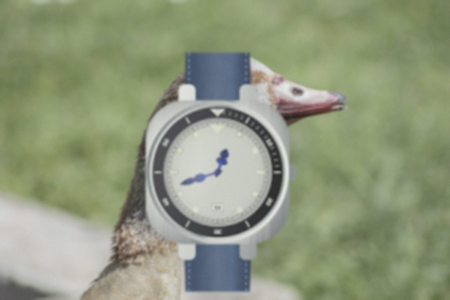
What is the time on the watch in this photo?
12:42
